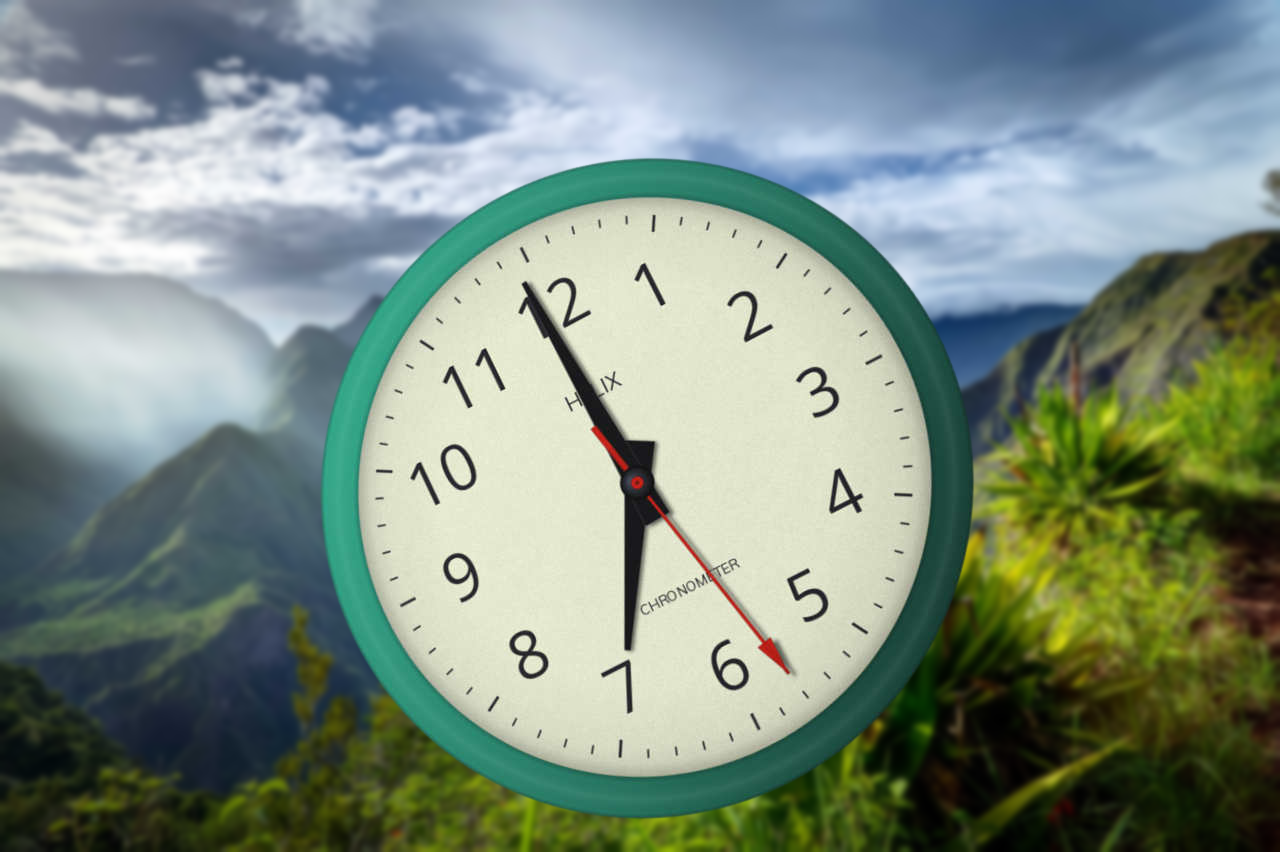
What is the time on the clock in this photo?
6:59:28
